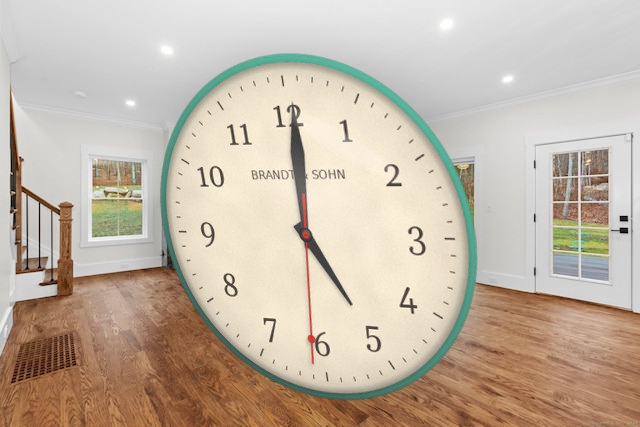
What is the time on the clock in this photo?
5:00:31
